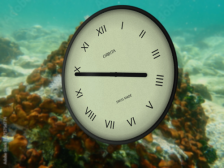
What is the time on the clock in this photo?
3:49
